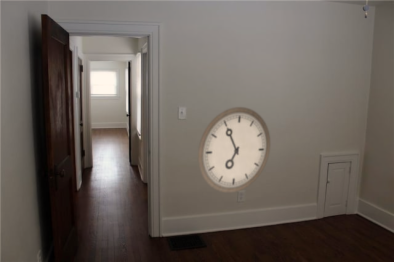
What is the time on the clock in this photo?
6:55
